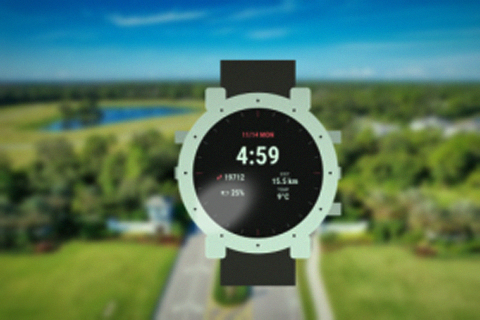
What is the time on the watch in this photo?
4:59
